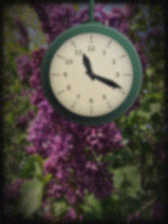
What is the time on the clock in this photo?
11:19
